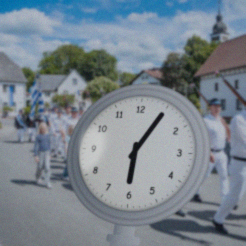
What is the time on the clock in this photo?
6:05
